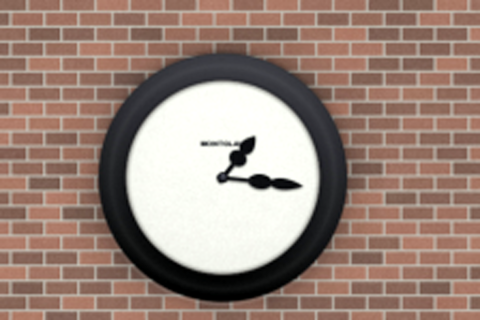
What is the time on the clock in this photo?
1:16
